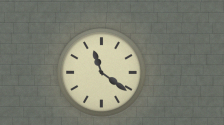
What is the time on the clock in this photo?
11:21
